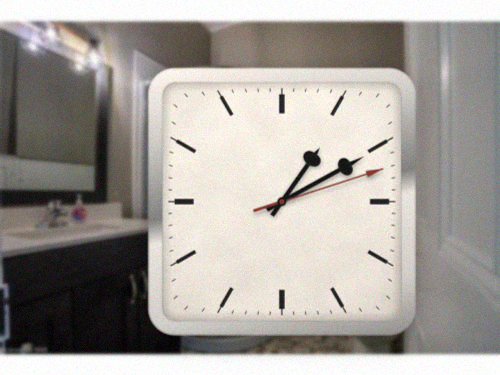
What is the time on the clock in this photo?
1:10:12
